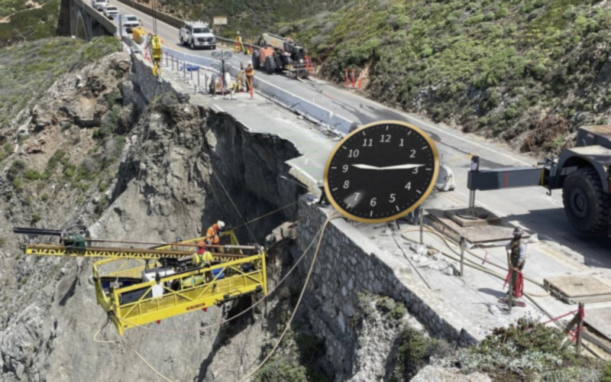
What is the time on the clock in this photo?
9:14
